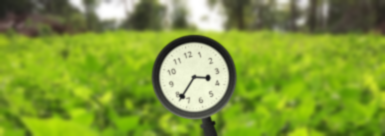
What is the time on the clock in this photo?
3:38
